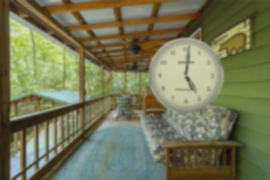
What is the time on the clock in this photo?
5:01
